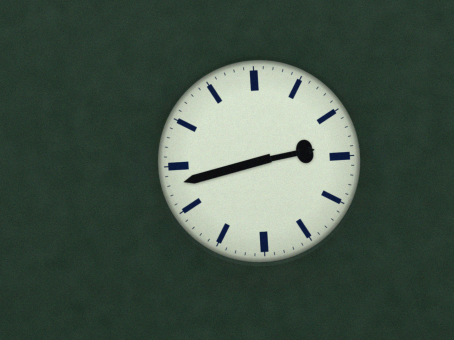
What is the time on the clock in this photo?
2:43
